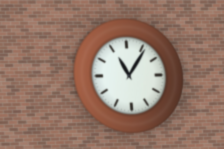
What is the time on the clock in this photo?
11:06
